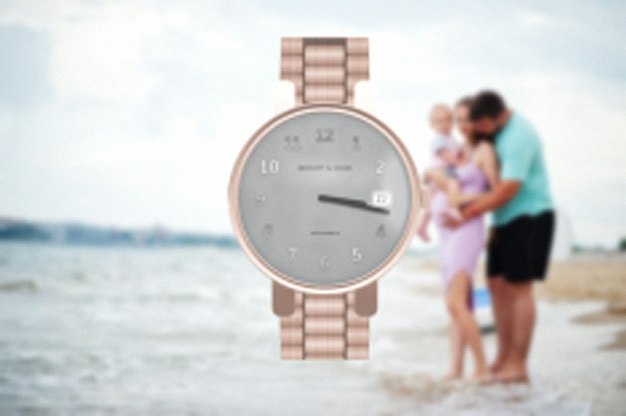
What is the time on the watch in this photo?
3:17
